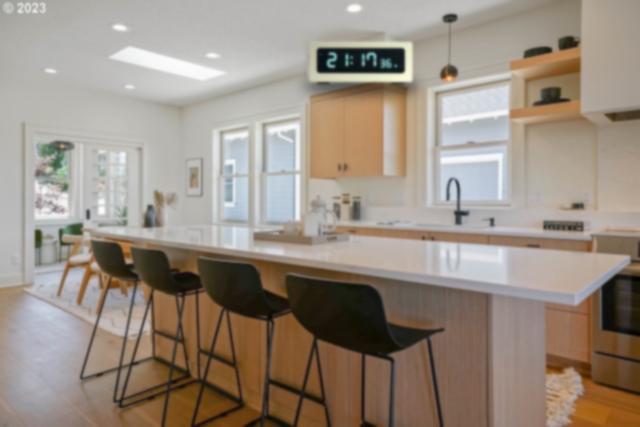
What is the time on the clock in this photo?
21:17
